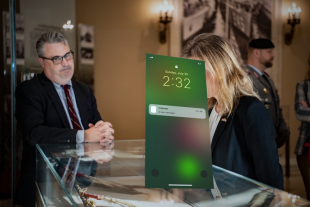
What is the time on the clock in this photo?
2:32
